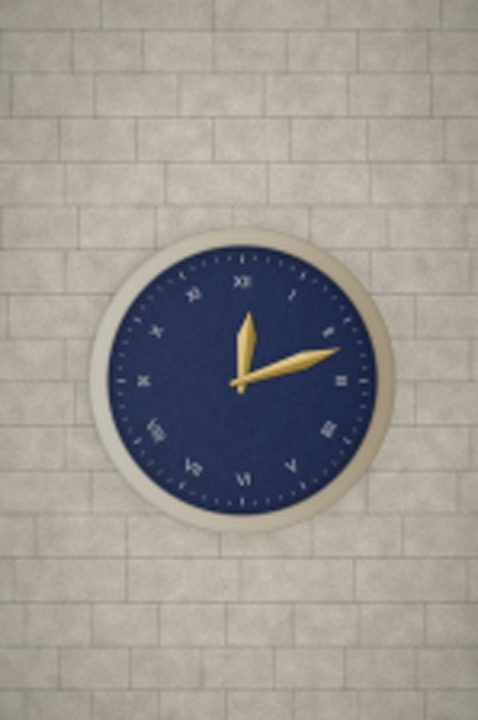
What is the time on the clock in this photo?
12:12
